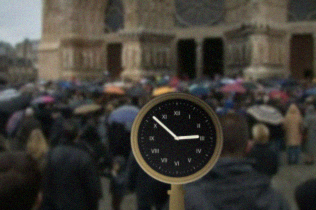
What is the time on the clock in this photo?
2:52
